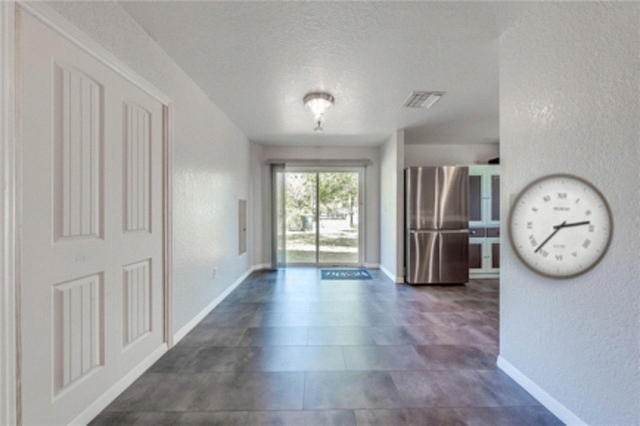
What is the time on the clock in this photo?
2:37
